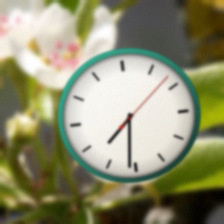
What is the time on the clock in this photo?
7:31:08
